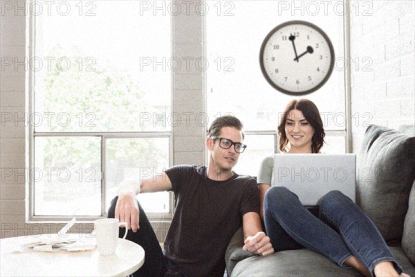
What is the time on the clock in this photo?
1:58
